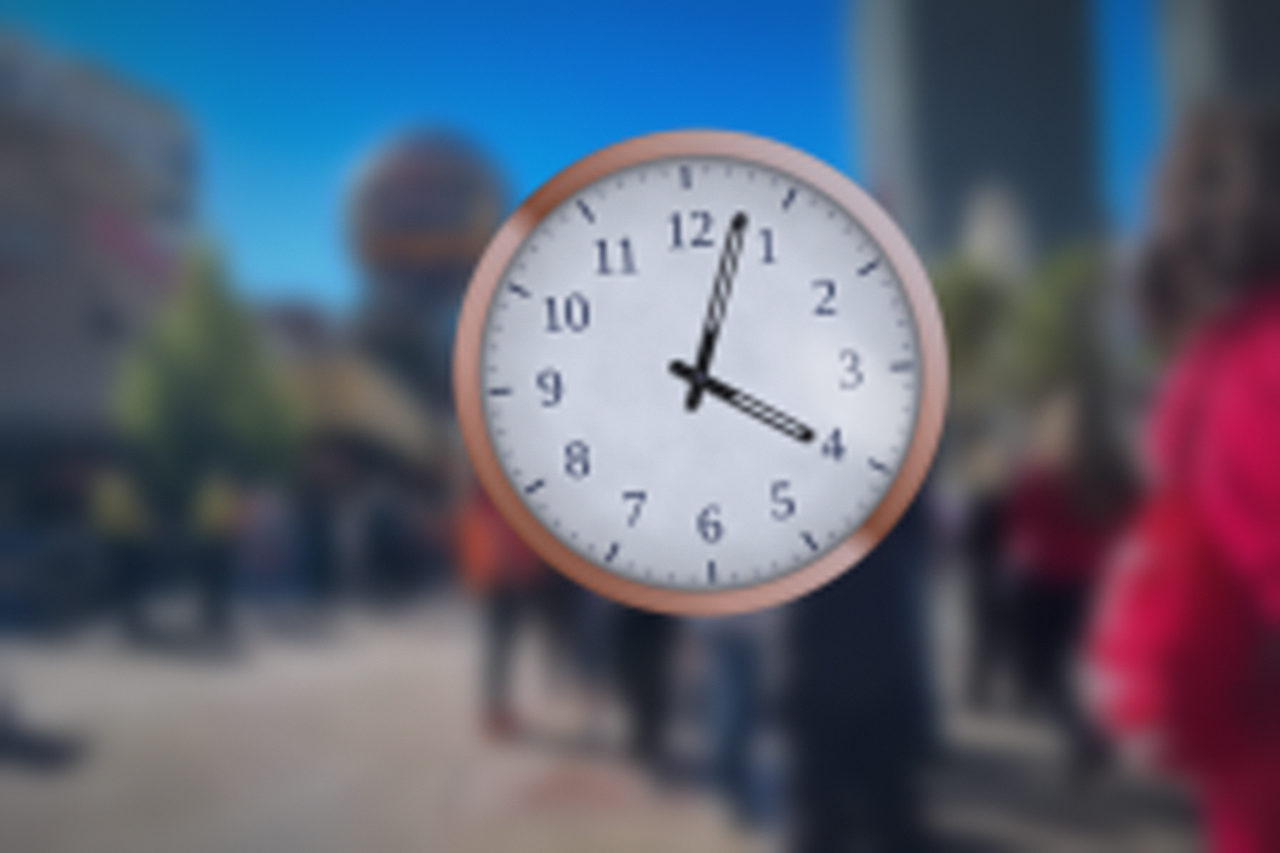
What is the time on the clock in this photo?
4:03
